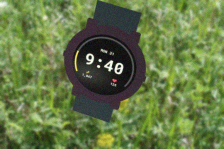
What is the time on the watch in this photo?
9:40
